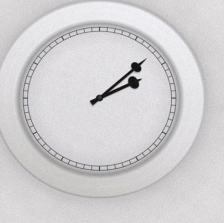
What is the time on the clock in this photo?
2:08
